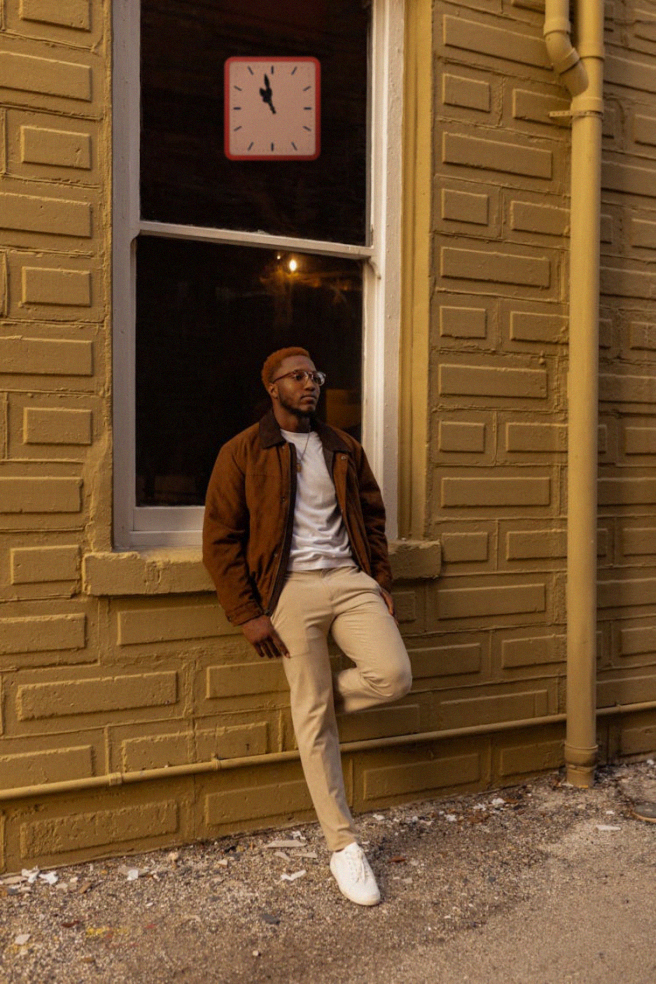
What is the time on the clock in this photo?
10:58
